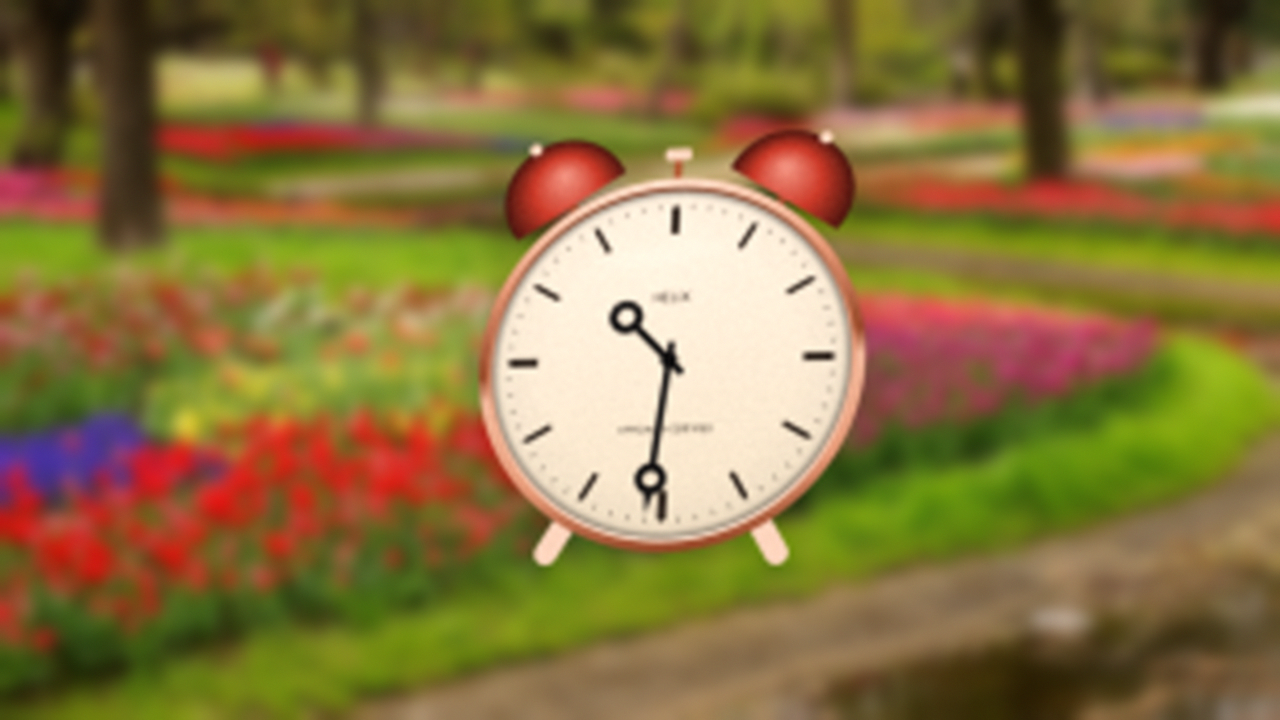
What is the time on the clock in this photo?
10:31
